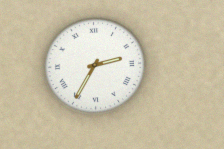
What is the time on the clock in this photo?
2:35
